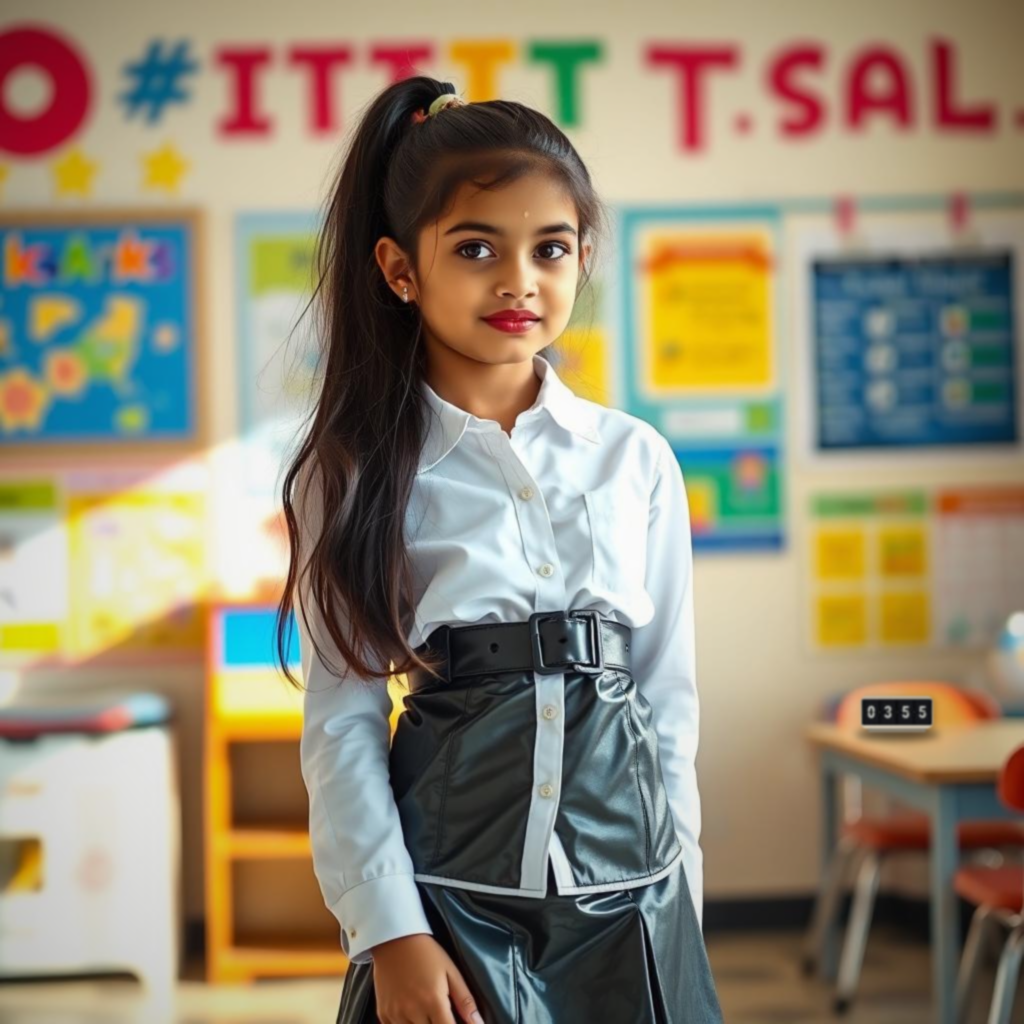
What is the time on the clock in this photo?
3:55
